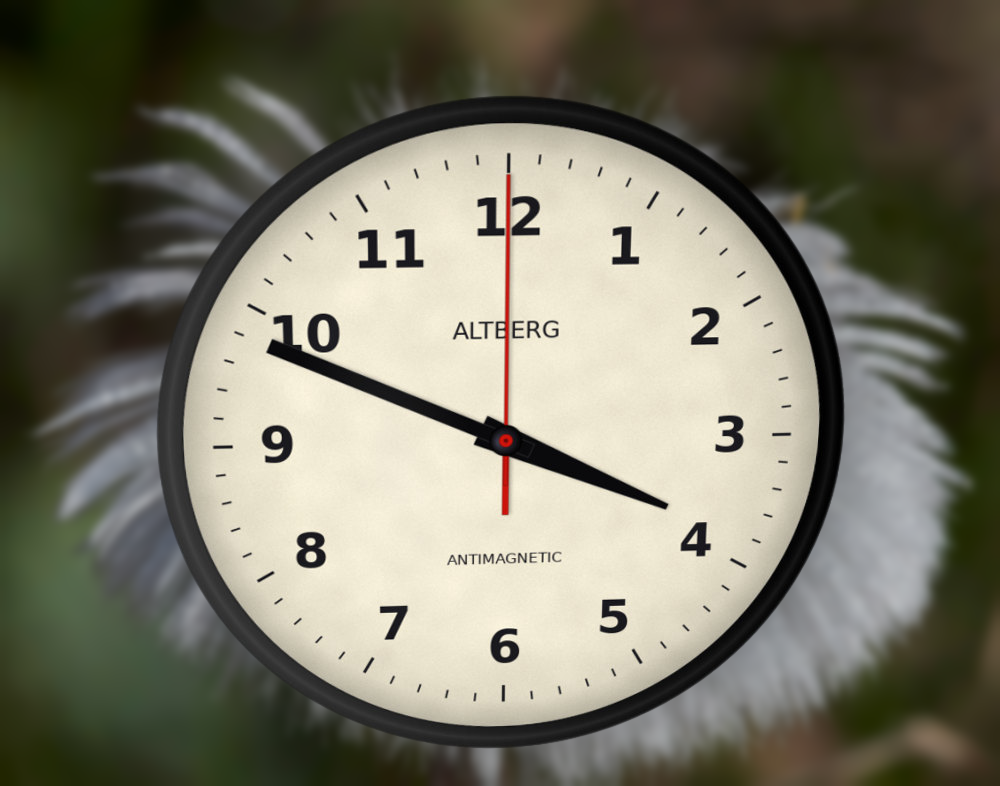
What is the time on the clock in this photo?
3:49:00
